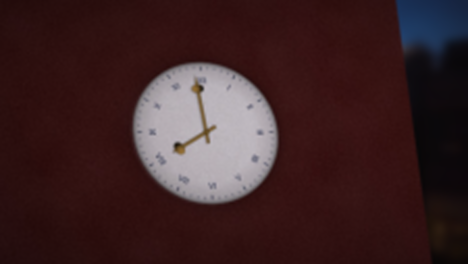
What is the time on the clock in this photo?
7:59
